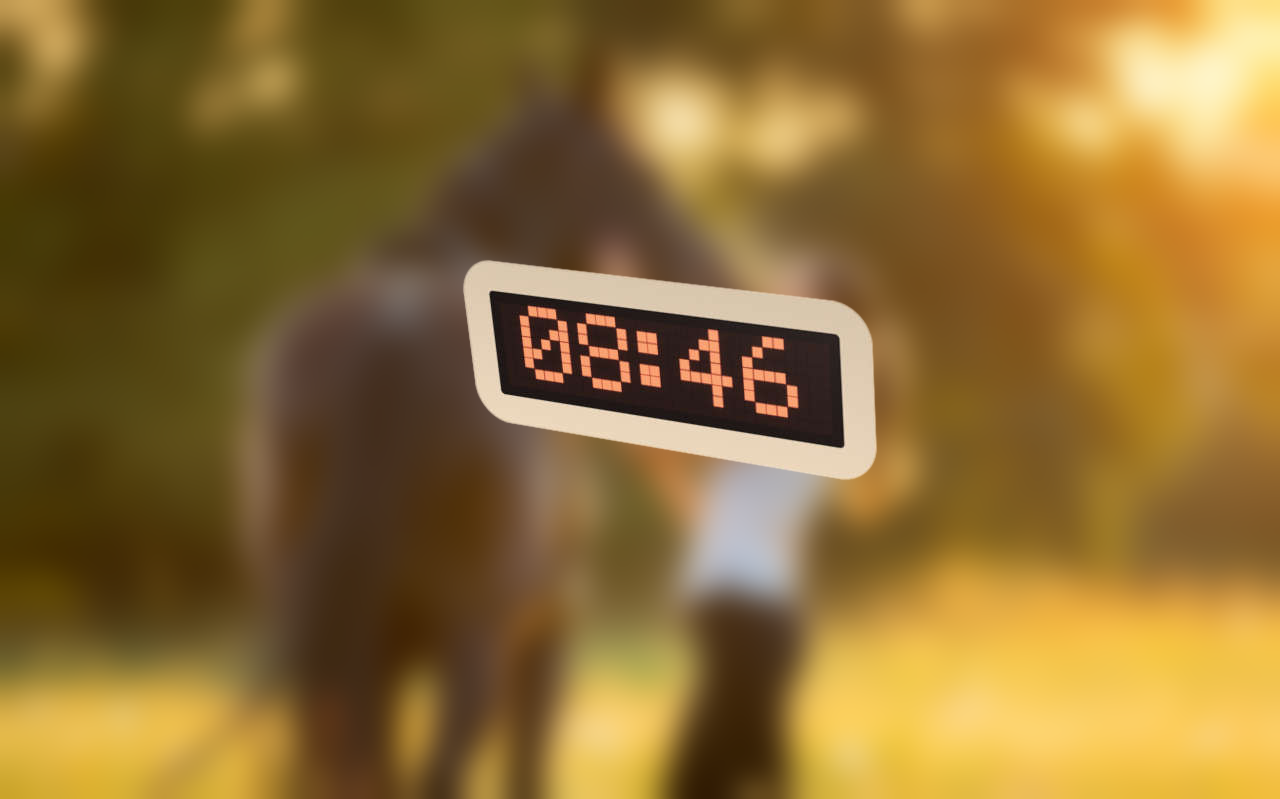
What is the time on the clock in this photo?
8:46
